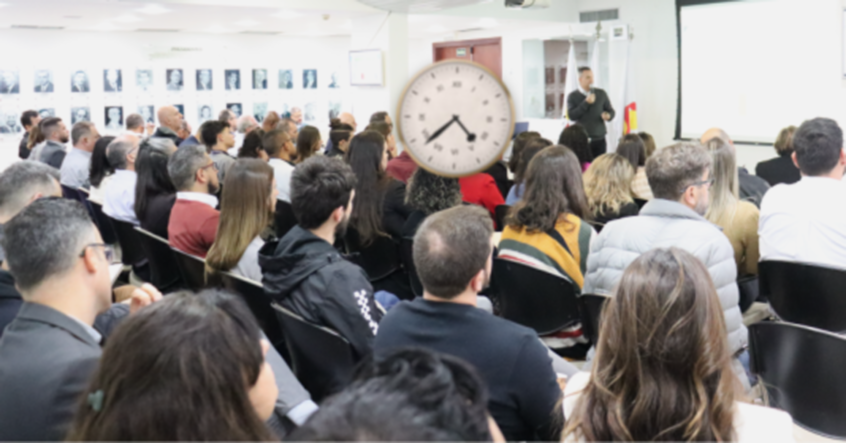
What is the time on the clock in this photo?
4:38
